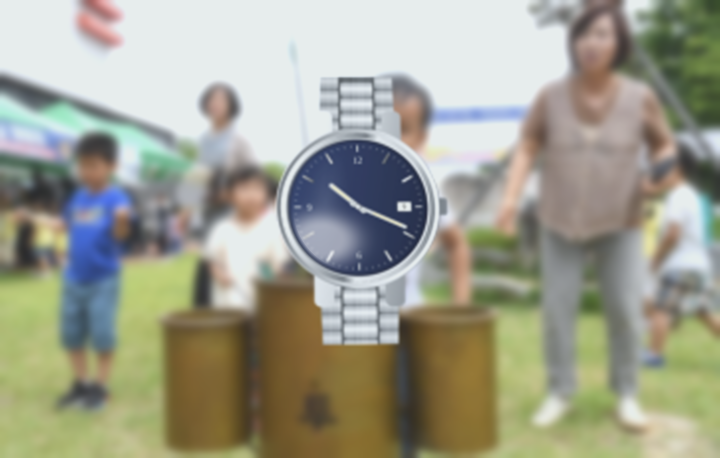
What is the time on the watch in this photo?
10:19
